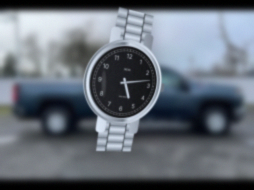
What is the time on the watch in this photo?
5:13
